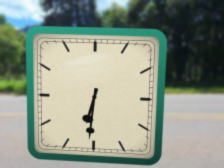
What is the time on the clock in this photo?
6:31
